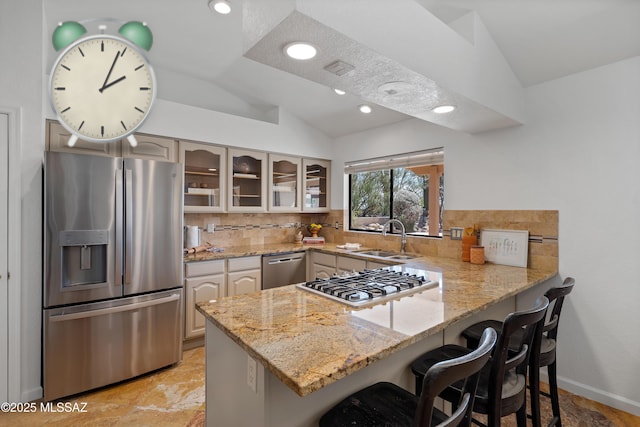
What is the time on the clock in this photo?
2:04
